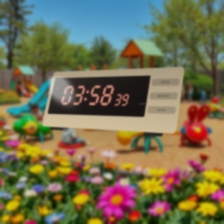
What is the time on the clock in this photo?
3:58:39
